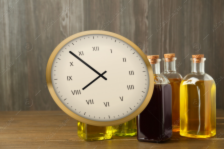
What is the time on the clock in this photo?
7:53
